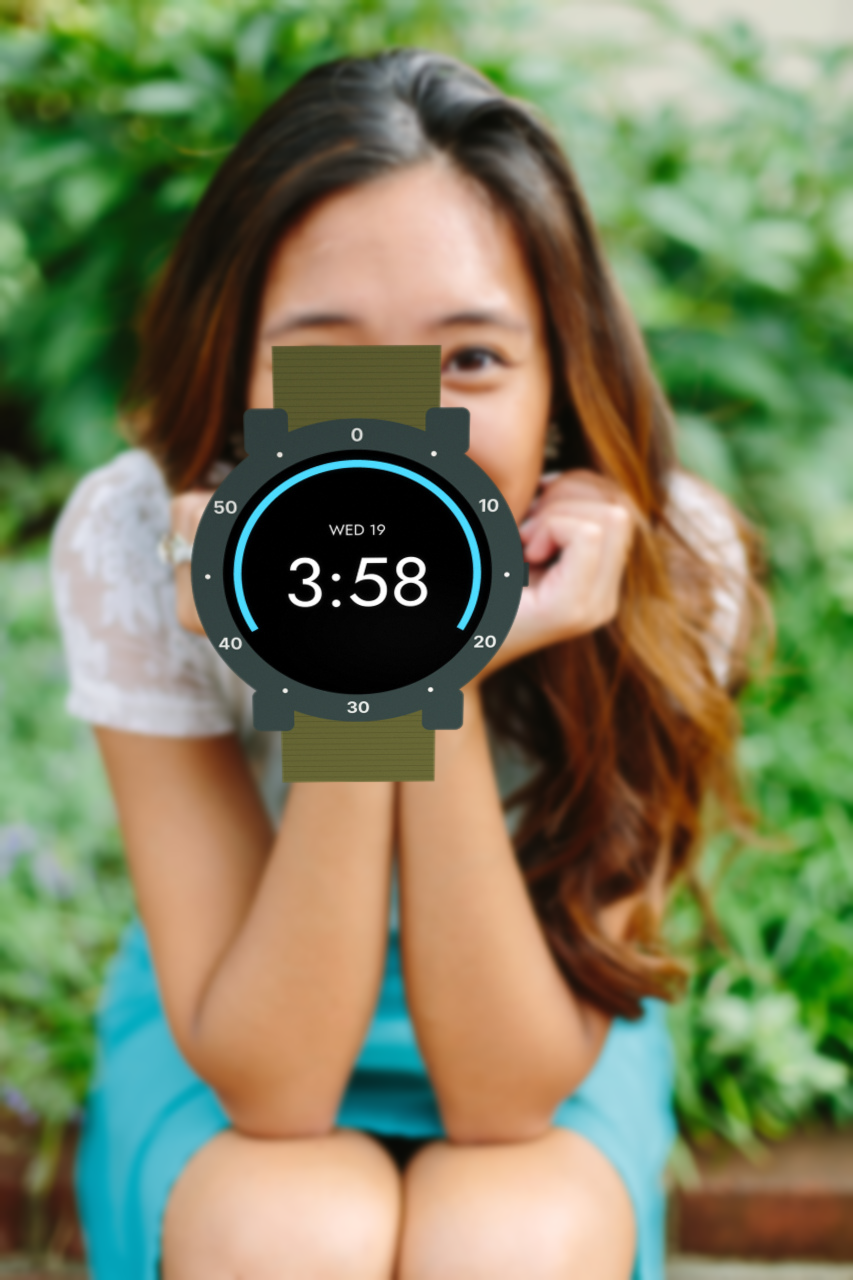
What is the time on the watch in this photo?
3:58
